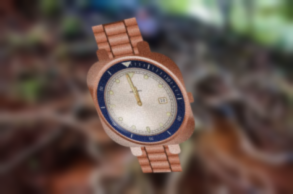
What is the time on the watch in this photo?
11:59
